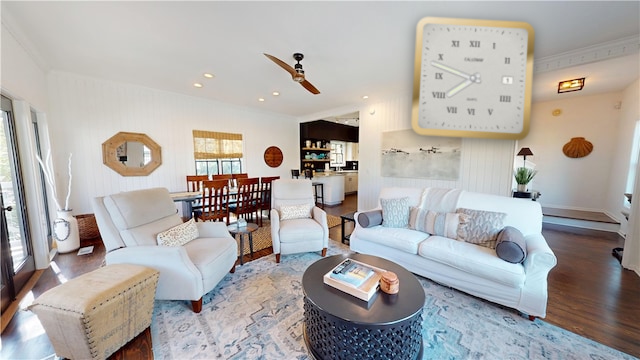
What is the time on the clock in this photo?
7:48
